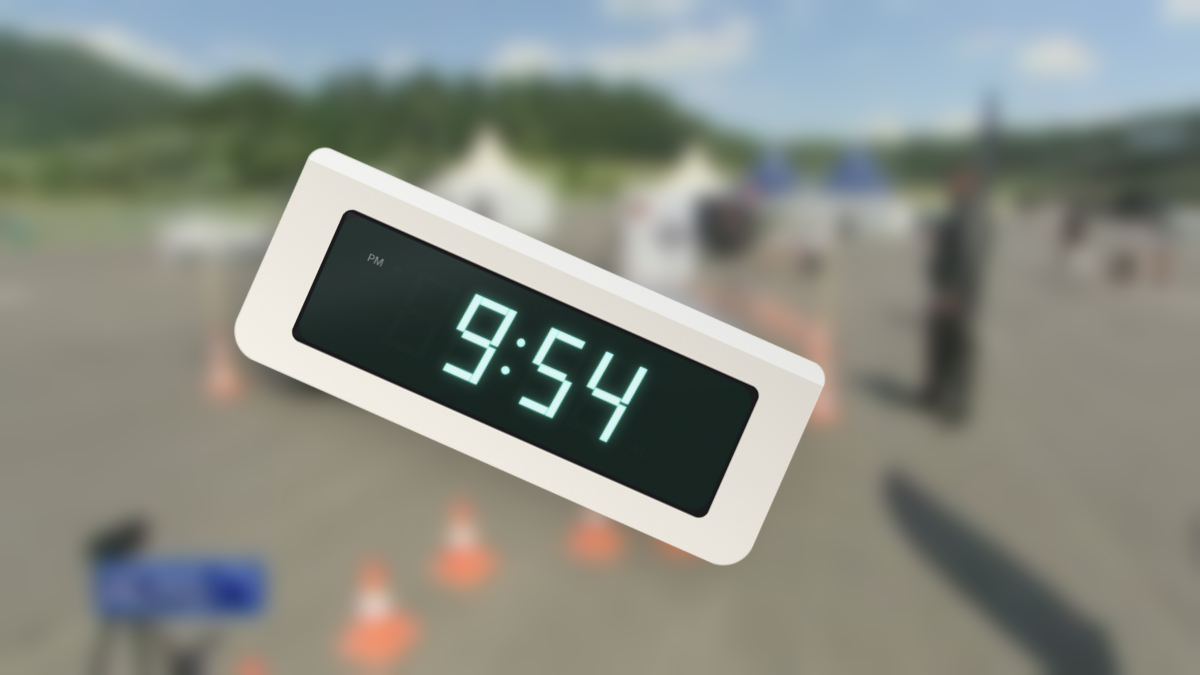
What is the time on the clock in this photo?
9:54
